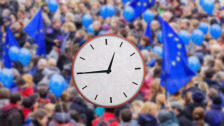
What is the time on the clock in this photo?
12:45
